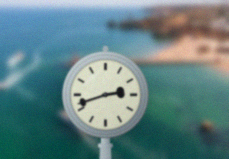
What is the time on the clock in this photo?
2:42
